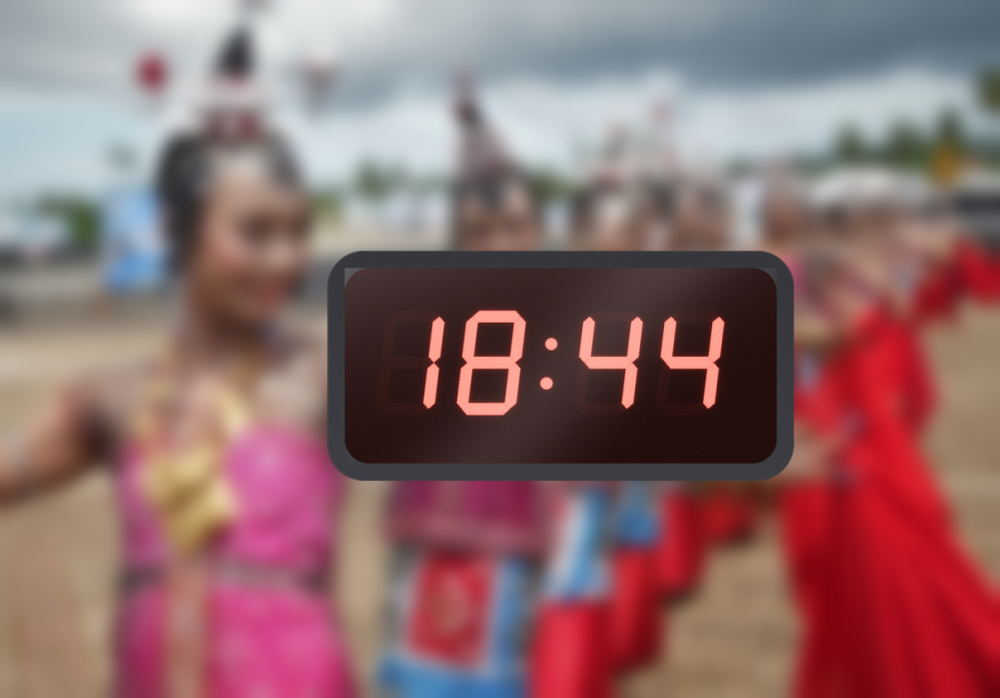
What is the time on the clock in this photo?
18:44
